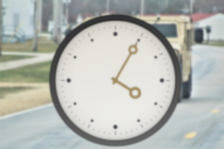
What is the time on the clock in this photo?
4:05
